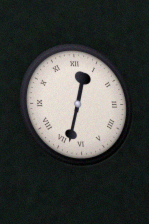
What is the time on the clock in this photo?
12:33
